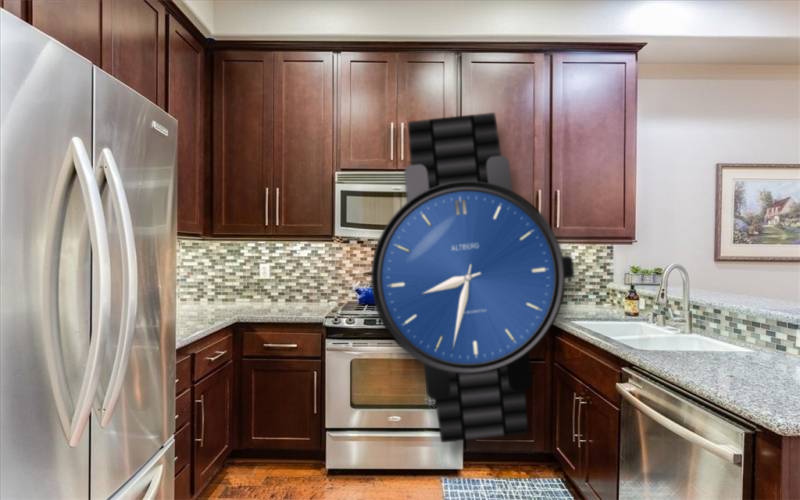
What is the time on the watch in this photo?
8:33
